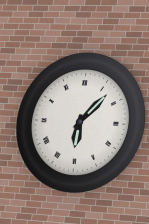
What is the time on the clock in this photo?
6:07
